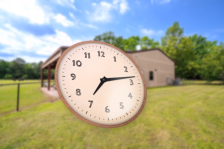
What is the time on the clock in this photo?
7:13
